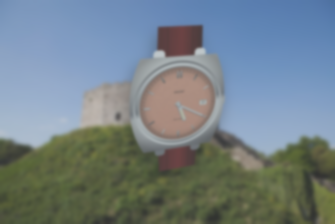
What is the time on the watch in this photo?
5:20
